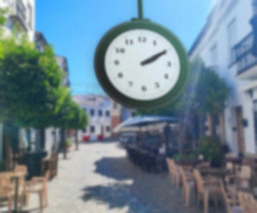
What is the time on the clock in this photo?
2:10
